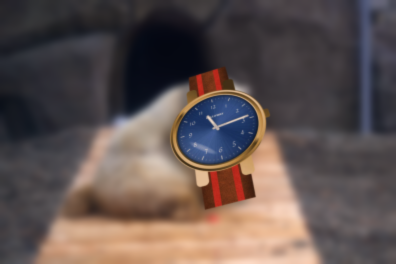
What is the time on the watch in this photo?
11:14
